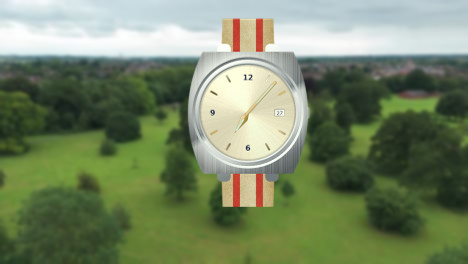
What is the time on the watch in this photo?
7:07
